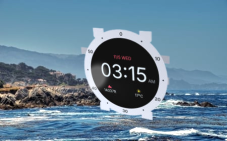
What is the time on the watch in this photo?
3:15
